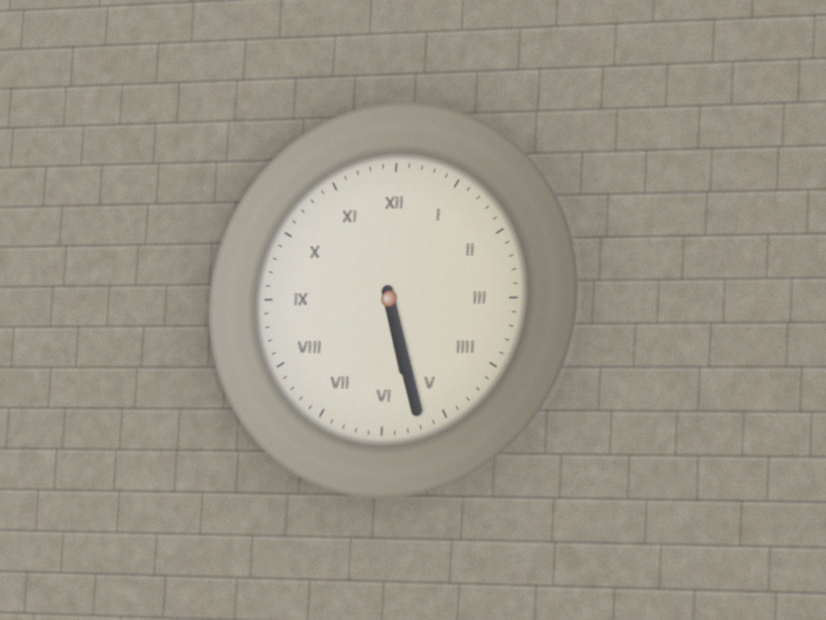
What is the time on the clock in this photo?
5:27
